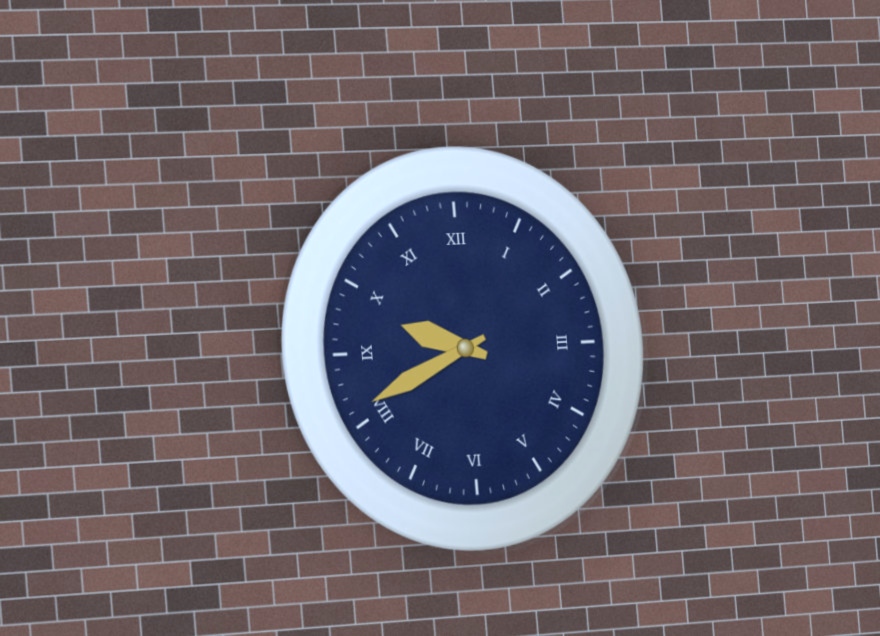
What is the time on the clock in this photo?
9:41
